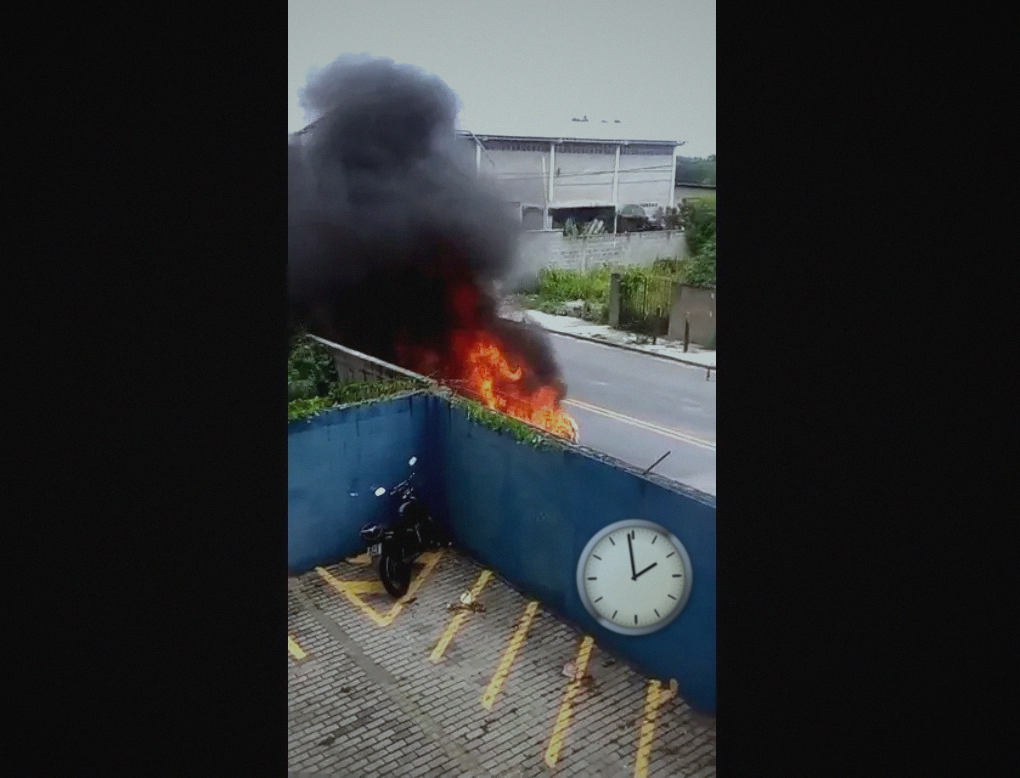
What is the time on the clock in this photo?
1:59
